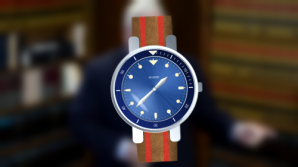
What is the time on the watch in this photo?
1:38
